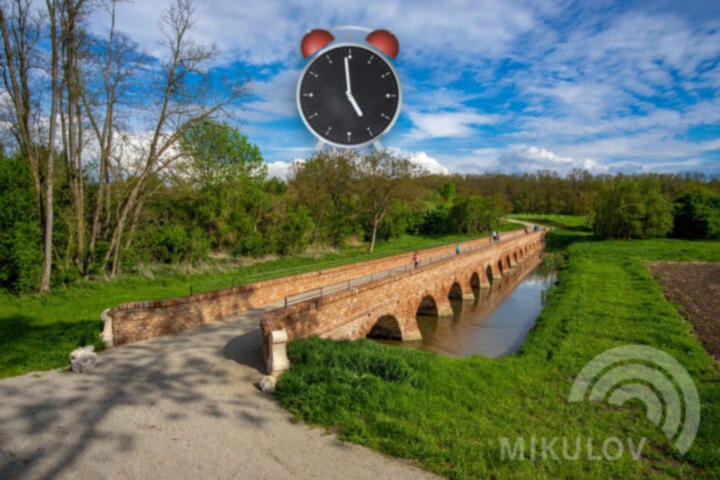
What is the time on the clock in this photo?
4:59
